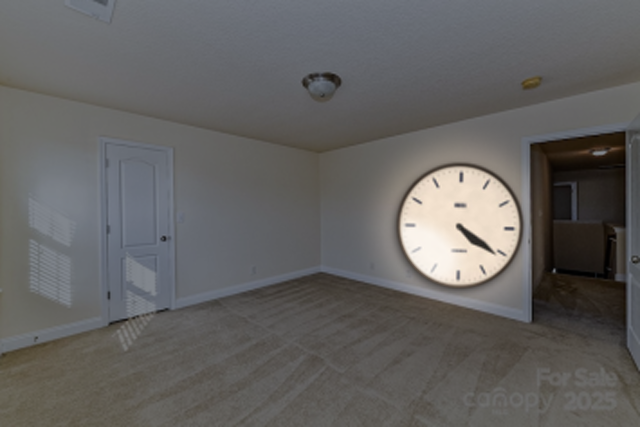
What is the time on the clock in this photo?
4:21
